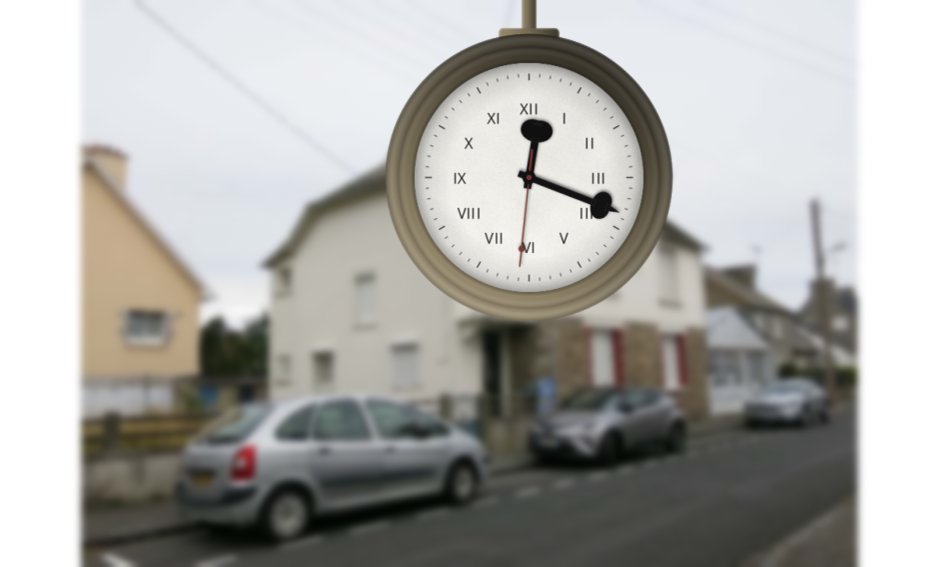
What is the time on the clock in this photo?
12:18:31
